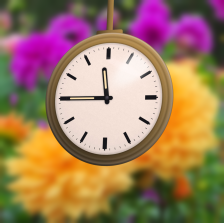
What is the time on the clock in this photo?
11:45
